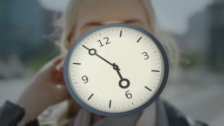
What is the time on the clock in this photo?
5:55
